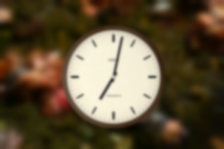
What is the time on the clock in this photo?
7:02
